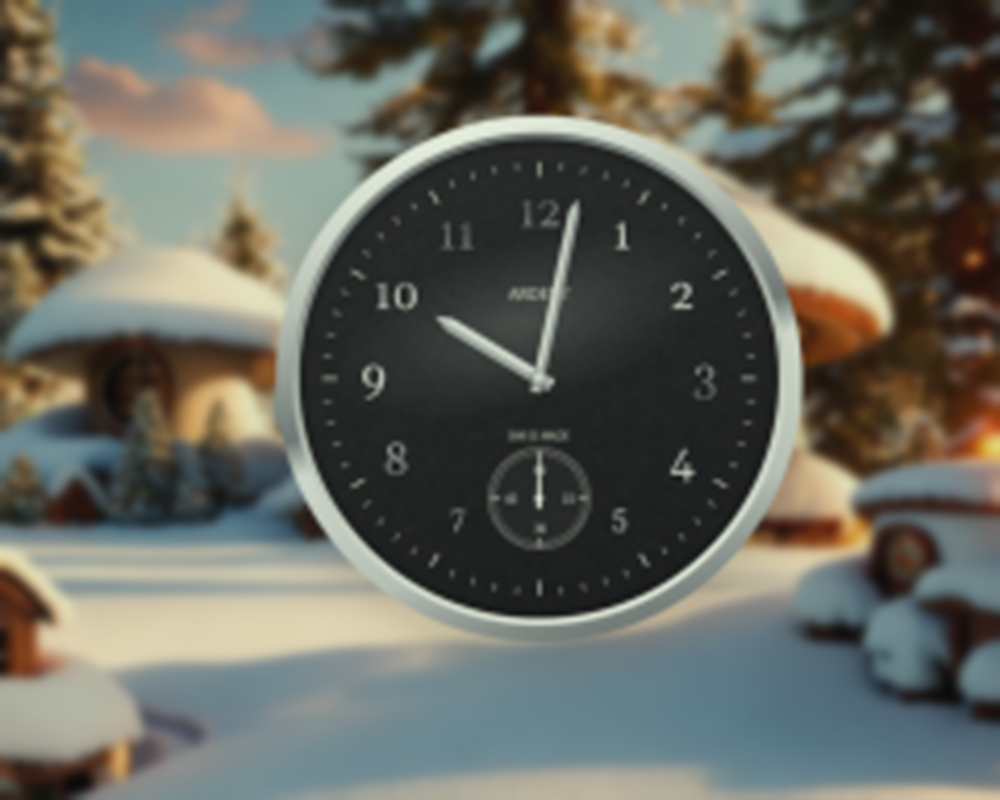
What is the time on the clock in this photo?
10:02
